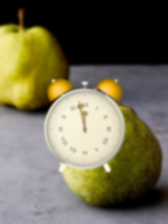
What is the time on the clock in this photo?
11:58
